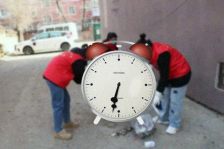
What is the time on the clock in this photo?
6:32
